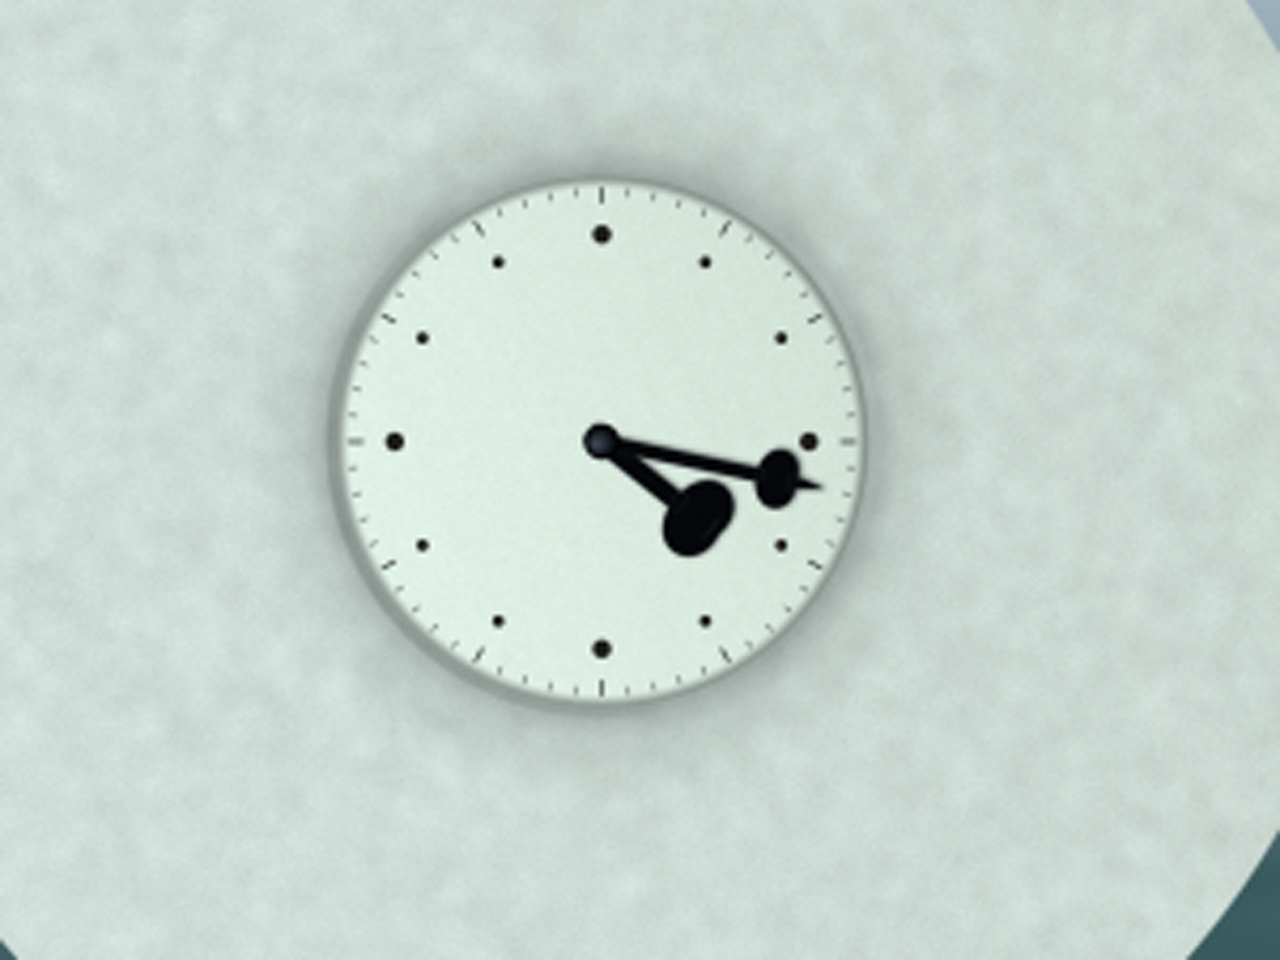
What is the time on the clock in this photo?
4:17
